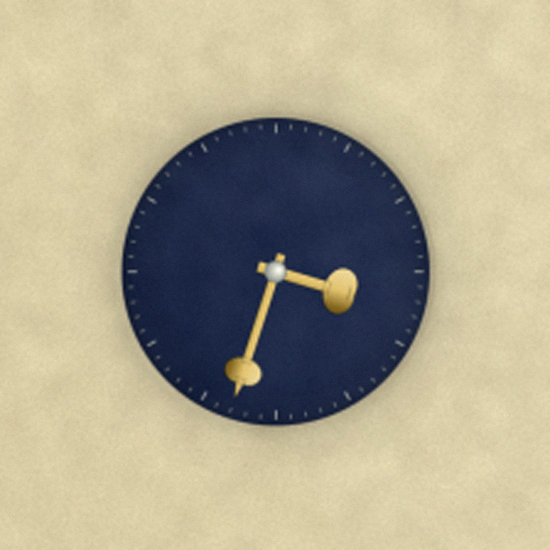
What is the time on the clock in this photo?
3:33
